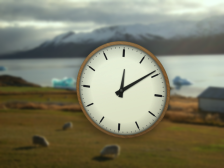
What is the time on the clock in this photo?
12:09
